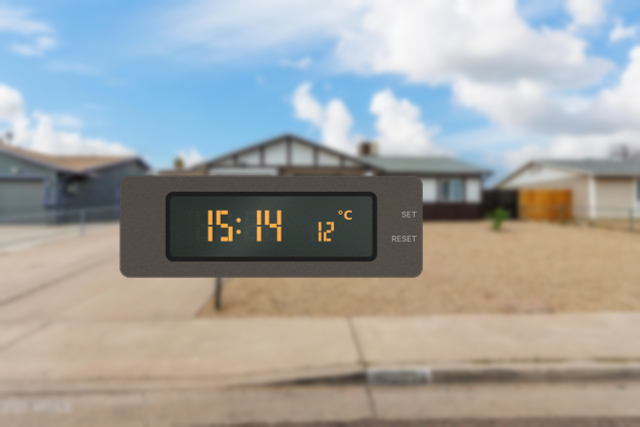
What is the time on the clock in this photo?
15:14
